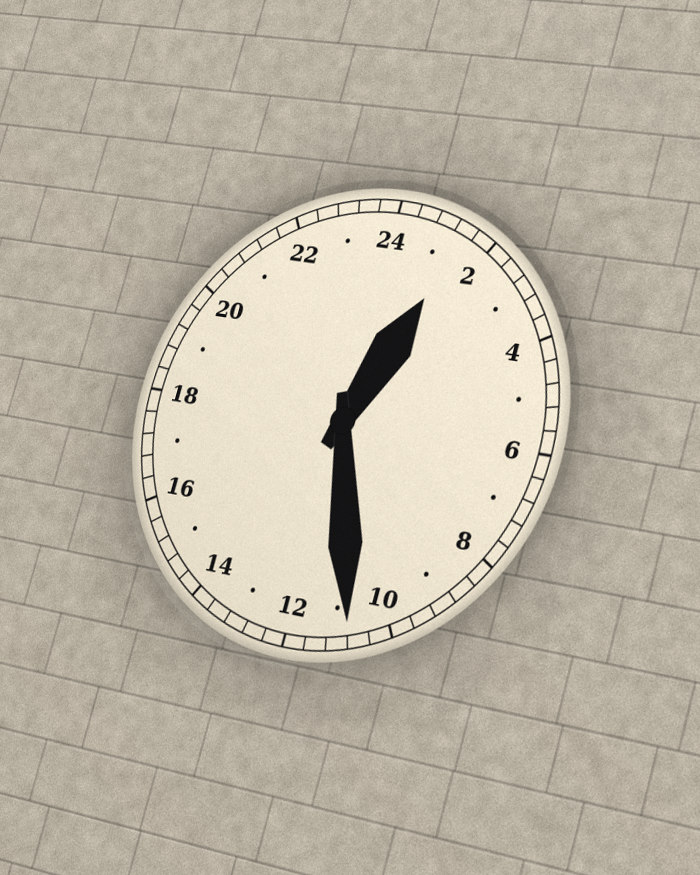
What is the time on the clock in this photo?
1:27
